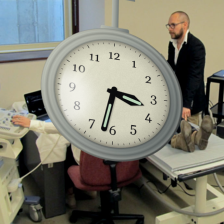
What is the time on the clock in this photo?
3:32
